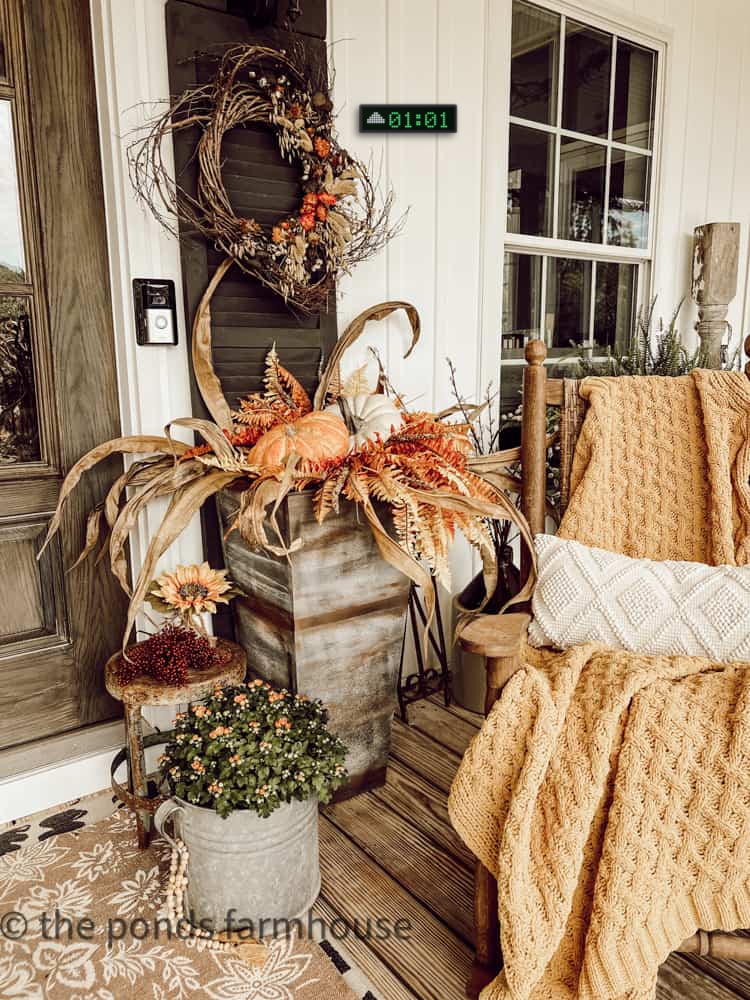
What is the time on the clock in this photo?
1:01
